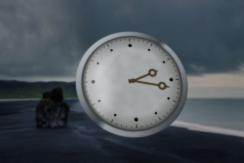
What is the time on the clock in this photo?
2:17
